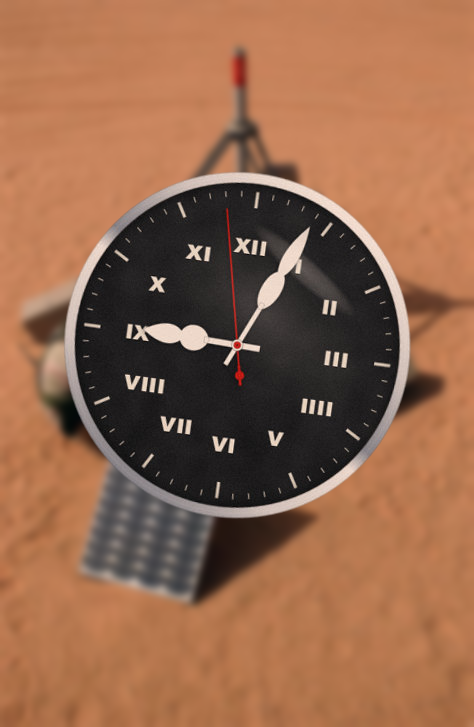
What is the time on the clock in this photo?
9:03:58
